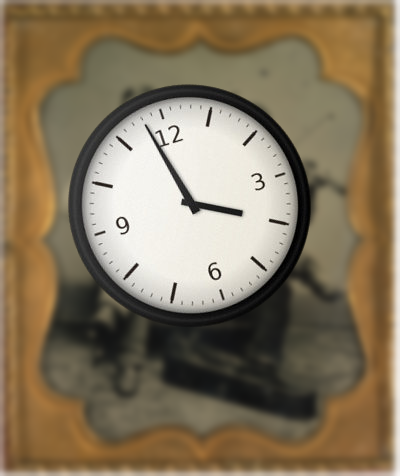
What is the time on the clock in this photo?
3:58
